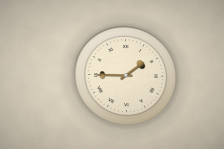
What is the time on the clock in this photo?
1:45
